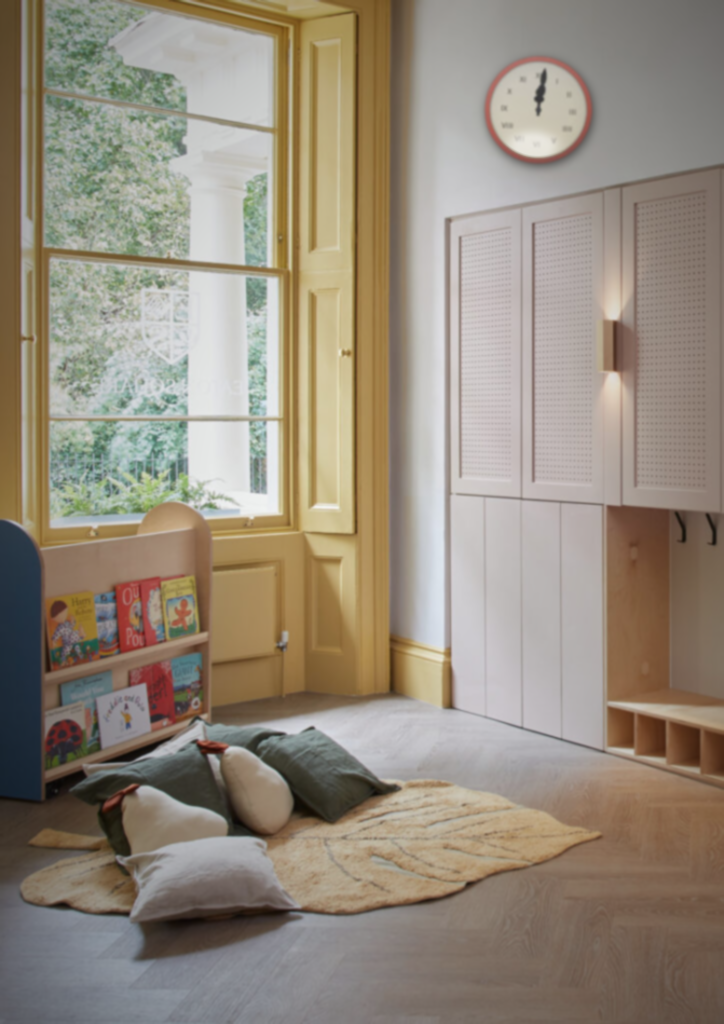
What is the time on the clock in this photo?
12:01
